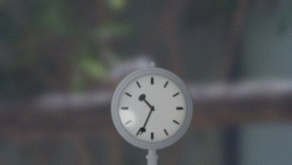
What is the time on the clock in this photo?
10:34
